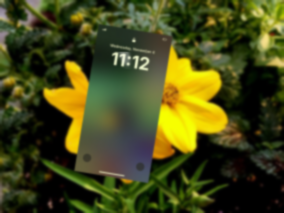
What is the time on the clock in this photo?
11:12
